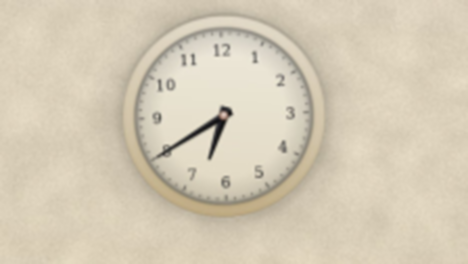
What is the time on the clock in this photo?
6:40
